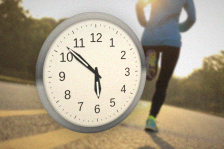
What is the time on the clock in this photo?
5:52
